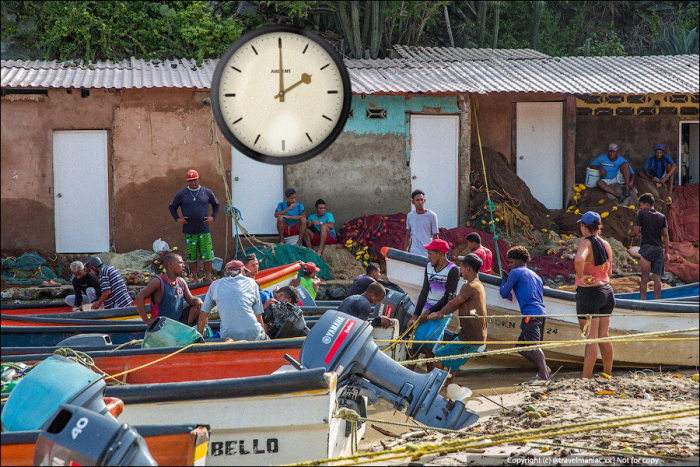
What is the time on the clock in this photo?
2:00
